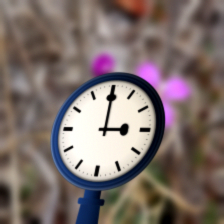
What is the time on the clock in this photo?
3:00
